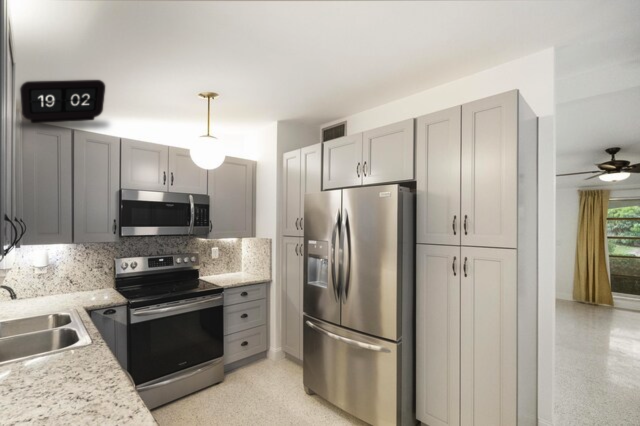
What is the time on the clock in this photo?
19:02
